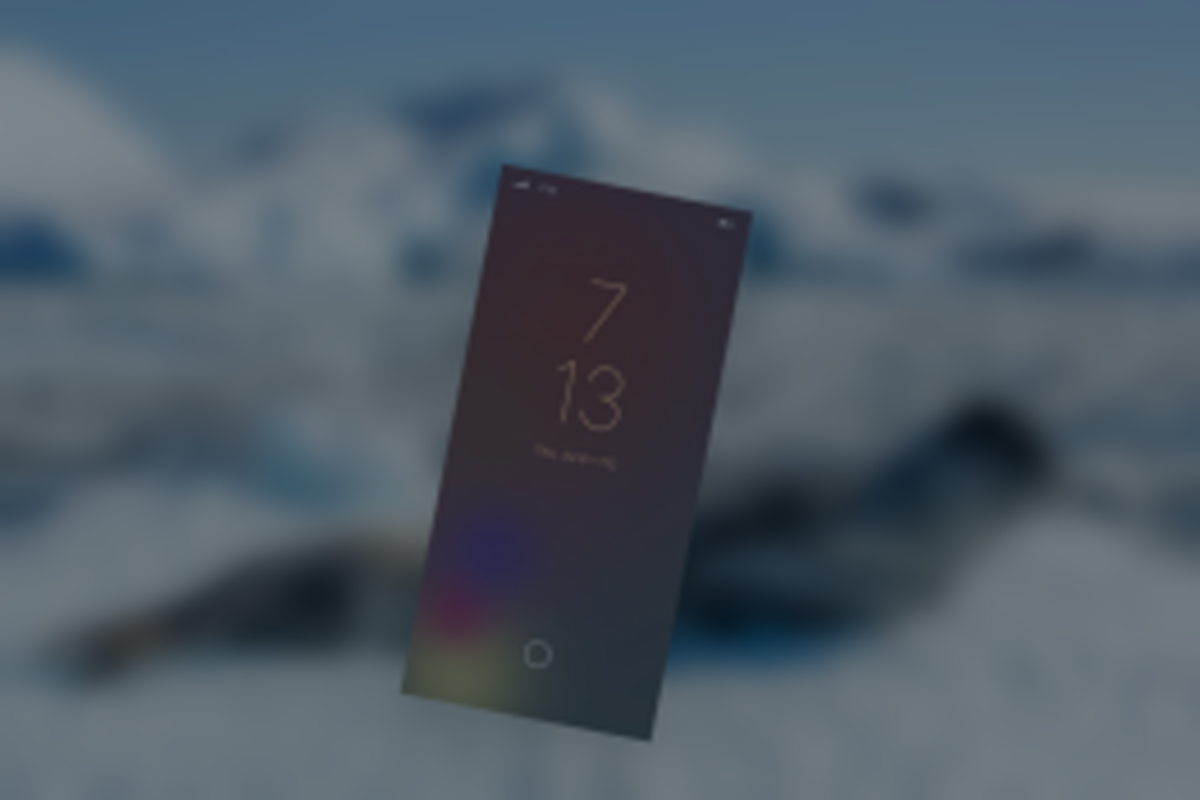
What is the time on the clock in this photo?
7:13
